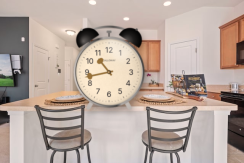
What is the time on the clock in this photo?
10:43
